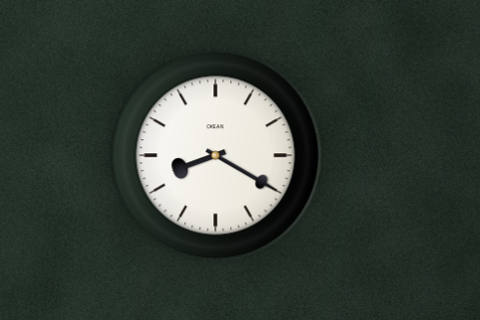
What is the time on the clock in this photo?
8:20
